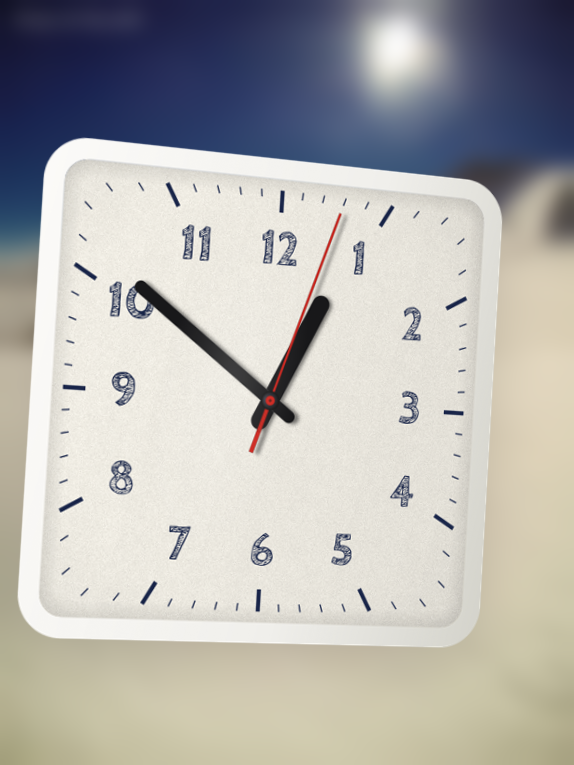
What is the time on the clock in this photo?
12:51:03
